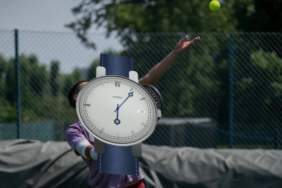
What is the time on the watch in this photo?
6:06
